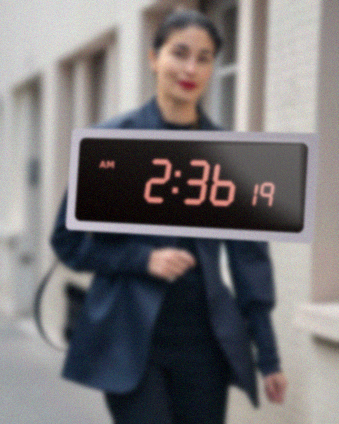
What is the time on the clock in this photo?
2:36:19
